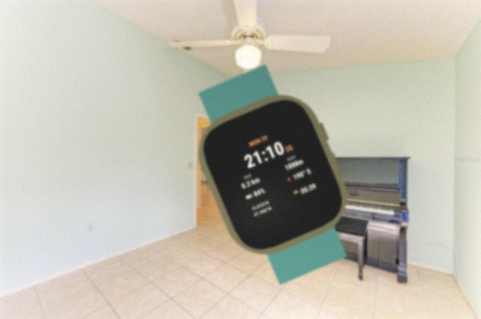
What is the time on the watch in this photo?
21:10
